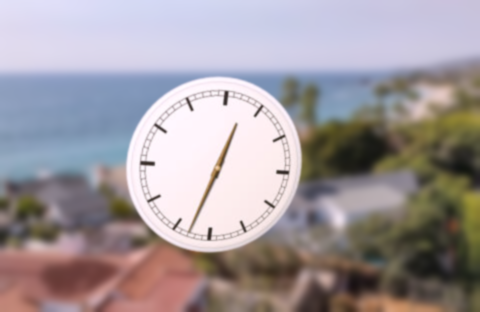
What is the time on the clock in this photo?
12:33
